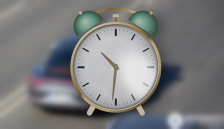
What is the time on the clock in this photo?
10:31
